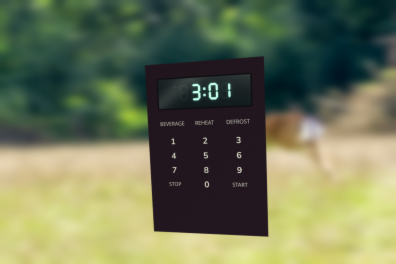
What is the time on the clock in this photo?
3:01
